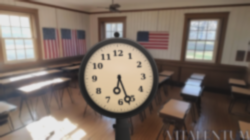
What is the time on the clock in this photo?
6:27
